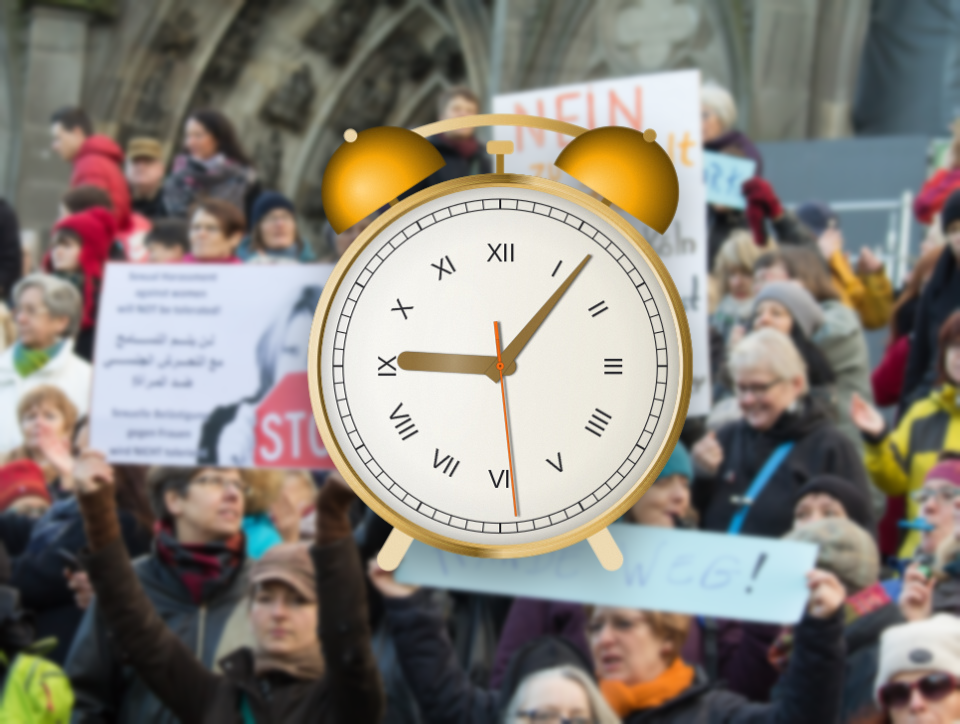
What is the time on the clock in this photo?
9:06:29
